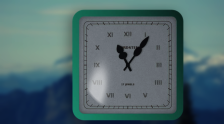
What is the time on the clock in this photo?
11:06
